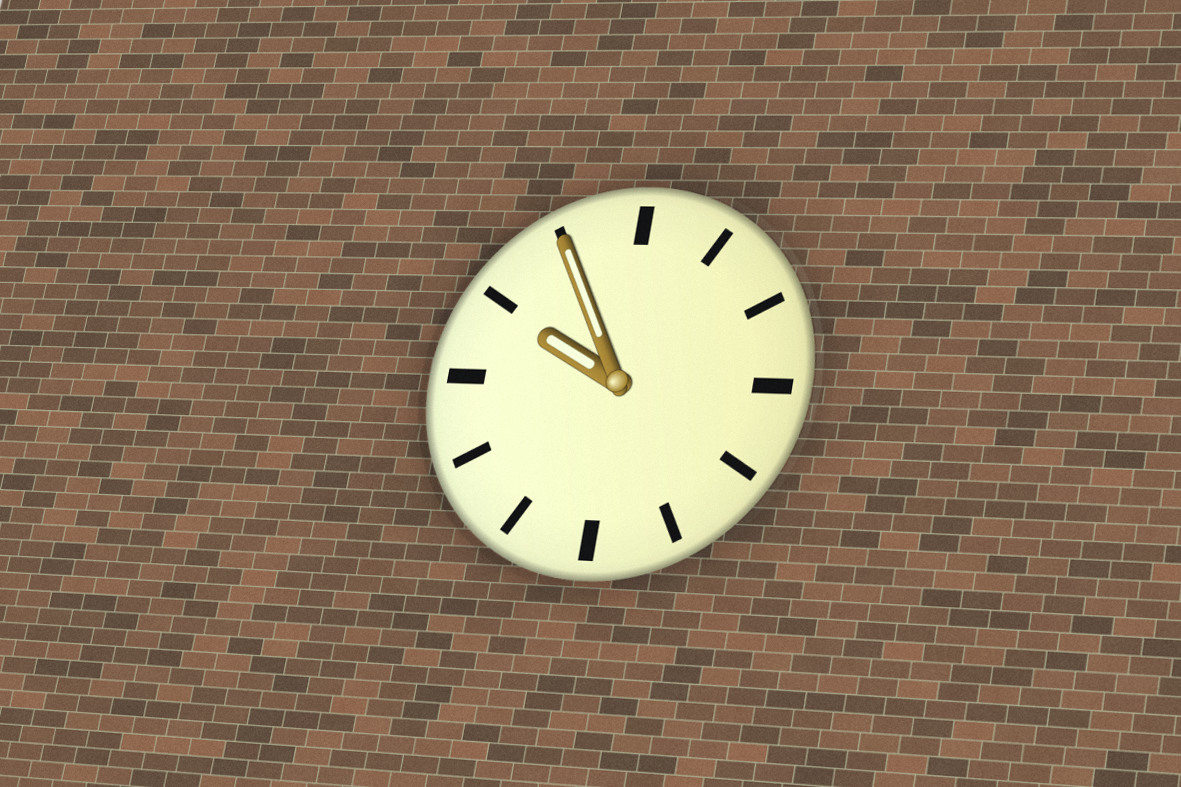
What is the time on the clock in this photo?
9:55
